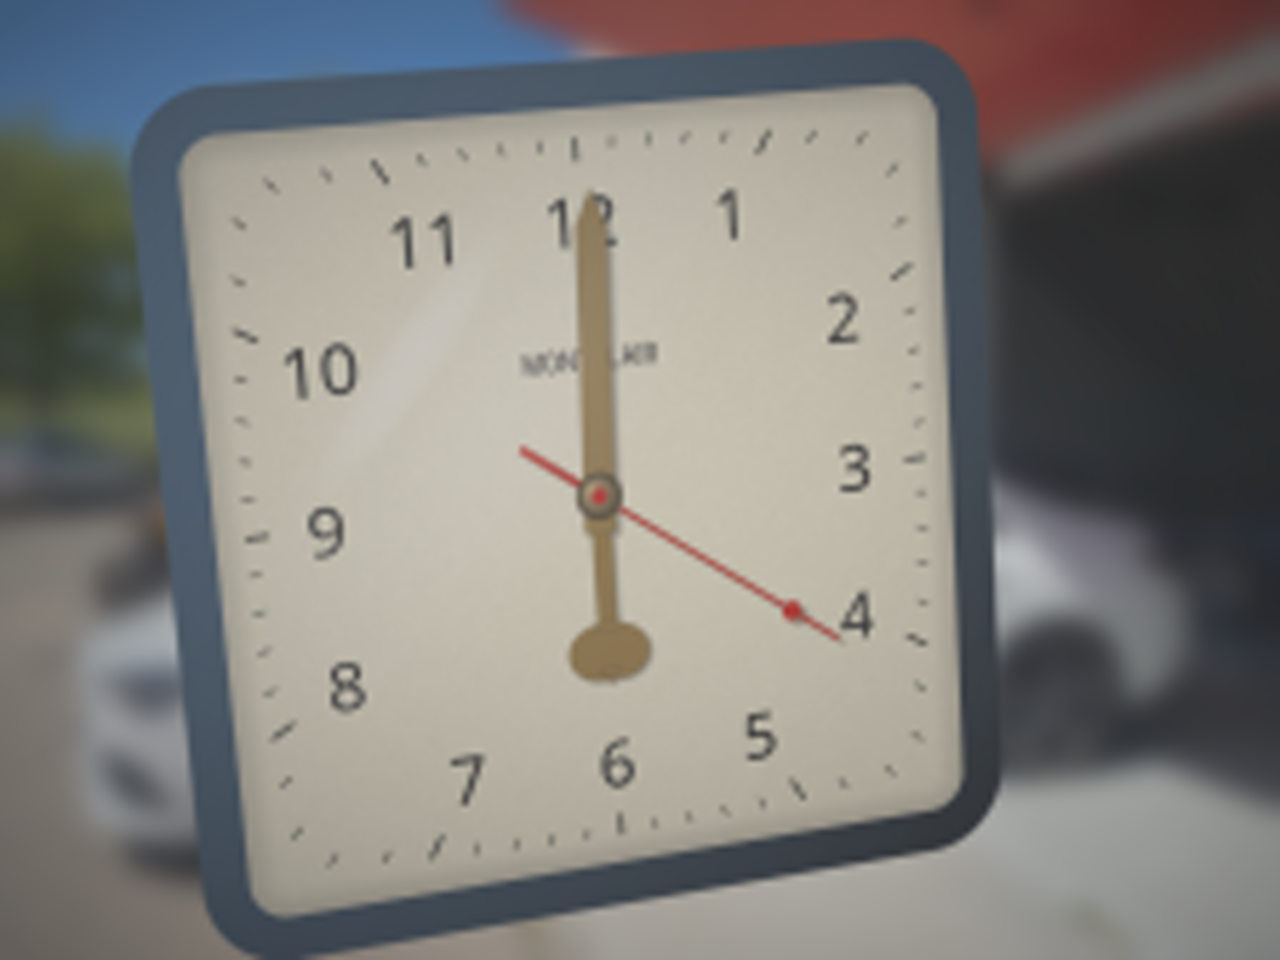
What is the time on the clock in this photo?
6:00:21
